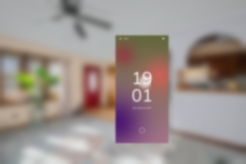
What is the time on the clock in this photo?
19:01
